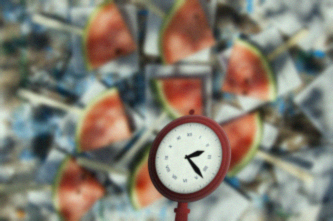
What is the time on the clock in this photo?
2:23
